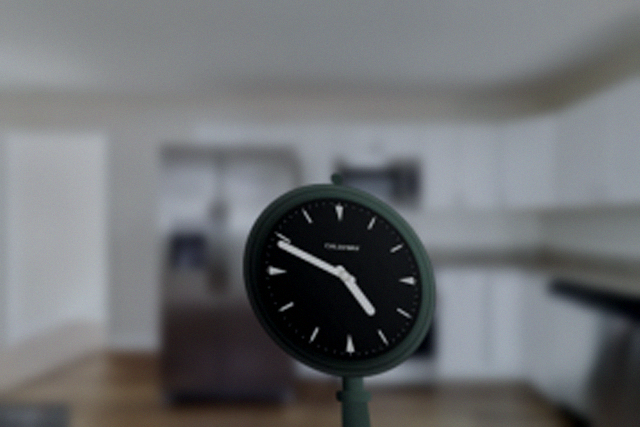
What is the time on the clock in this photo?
4:49
